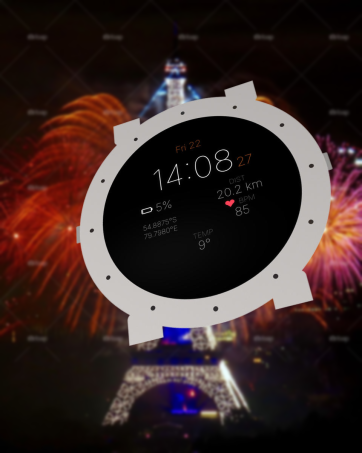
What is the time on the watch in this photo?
14:08:27
